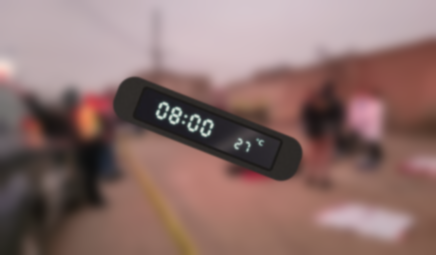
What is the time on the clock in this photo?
8:00
